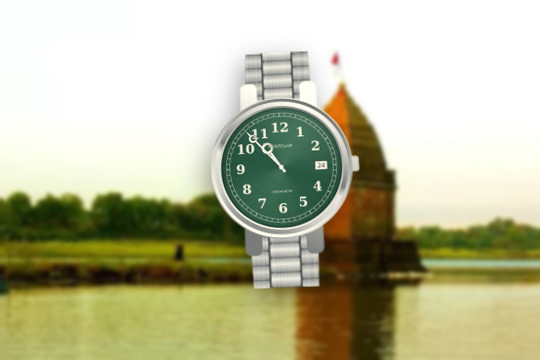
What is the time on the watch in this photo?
10:53
